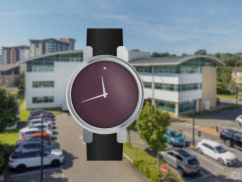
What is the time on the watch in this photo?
11:42
